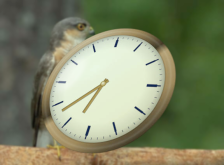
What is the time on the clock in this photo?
6:38
